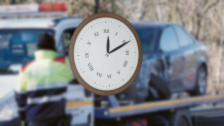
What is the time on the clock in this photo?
12:11
